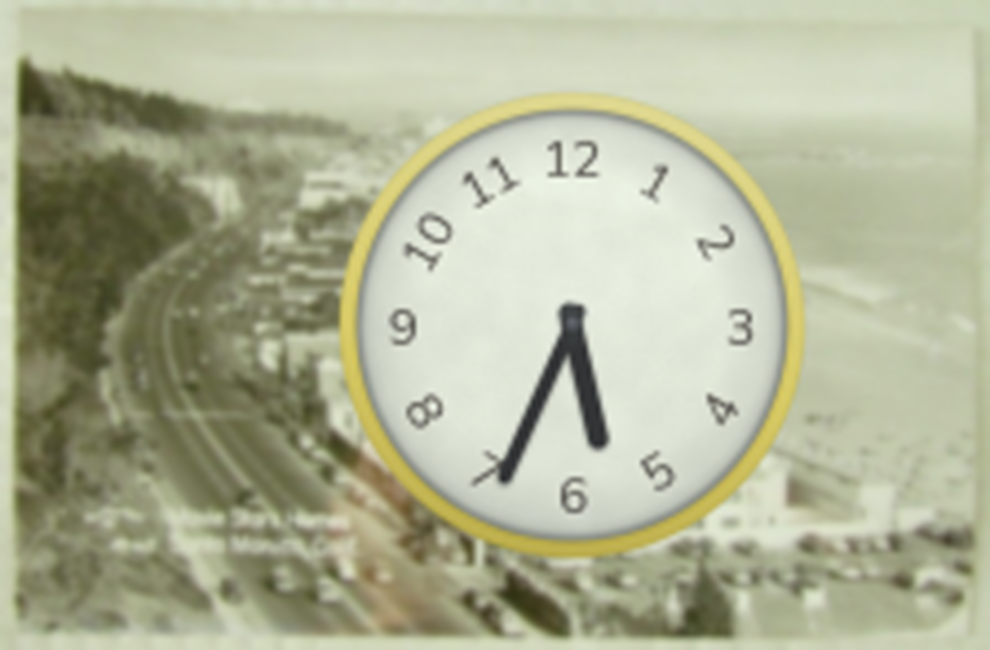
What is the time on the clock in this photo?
5:34
